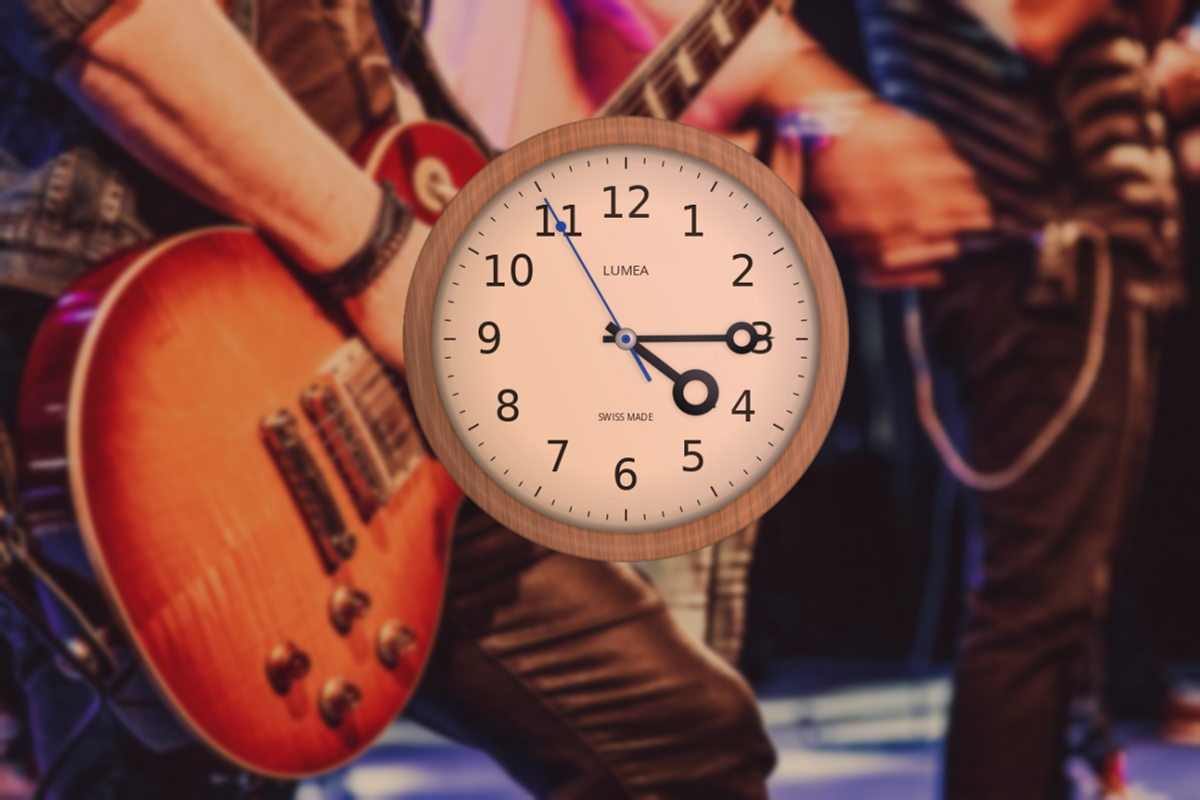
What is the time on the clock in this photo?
4:14:55
